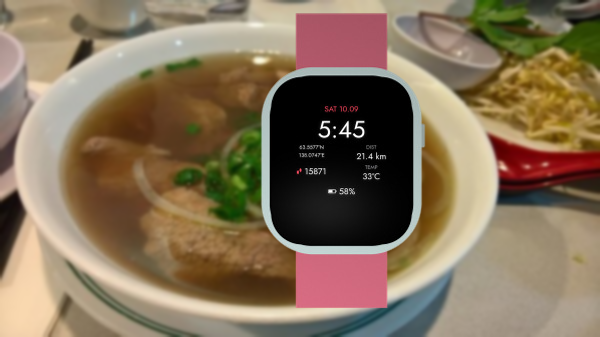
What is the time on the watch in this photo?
5:45
